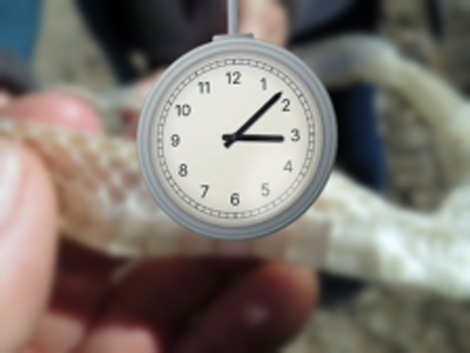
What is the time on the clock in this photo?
3:08
